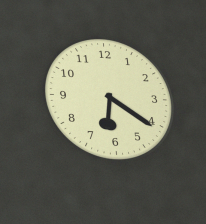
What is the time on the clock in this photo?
6:21
